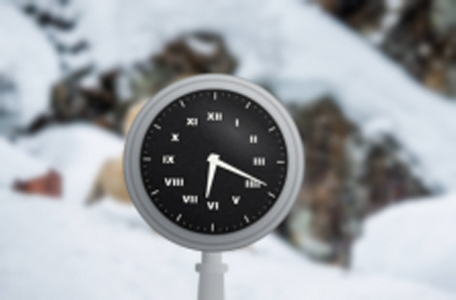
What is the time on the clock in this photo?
6:19
